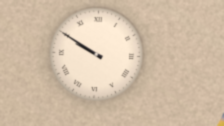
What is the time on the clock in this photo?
9:50
